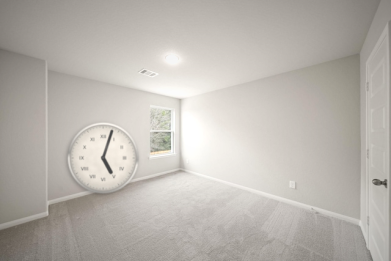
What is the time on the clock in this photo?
5:03
